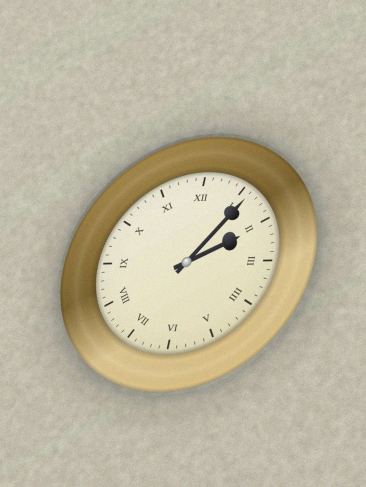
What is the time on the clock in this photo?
2:06
